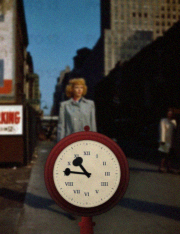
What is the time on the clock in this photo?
10:46
